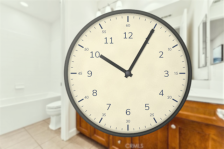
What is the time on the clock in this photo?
10:05
